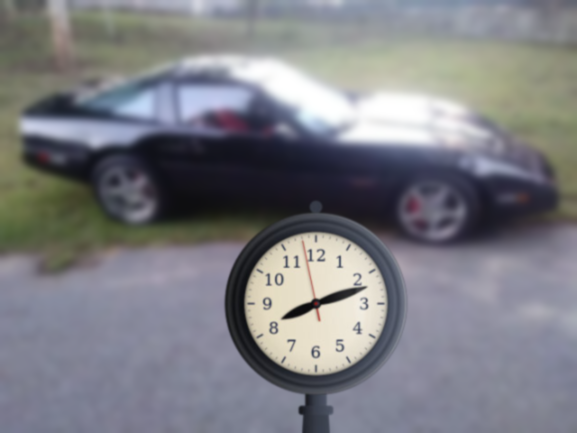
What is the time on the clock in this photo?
8:11:58
